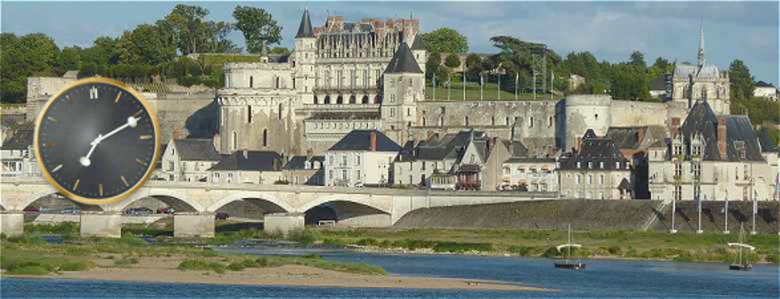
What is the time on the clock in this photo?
7:11
